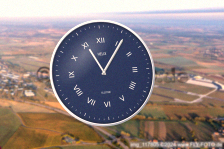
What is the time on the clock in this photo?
11:06
